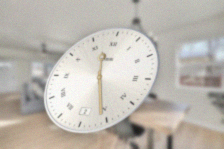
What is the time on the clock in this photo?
11:26
